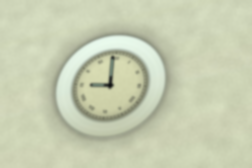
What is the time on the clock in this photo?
8:59
